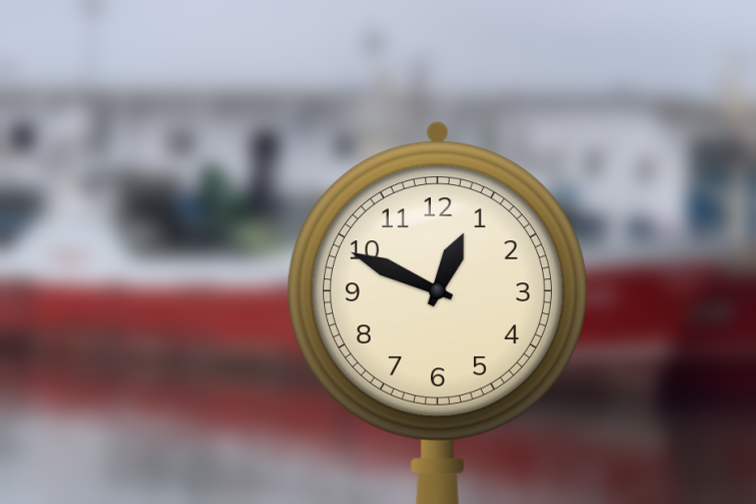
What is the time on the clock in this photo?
12:49
